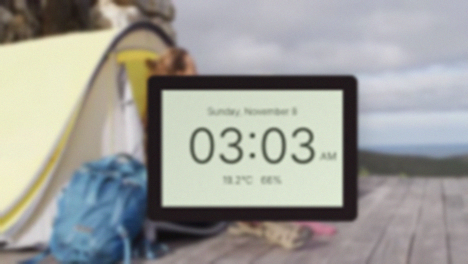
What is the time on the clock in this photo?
3:03
